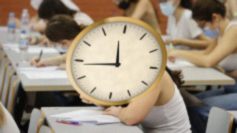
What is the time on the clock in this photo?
11:44
